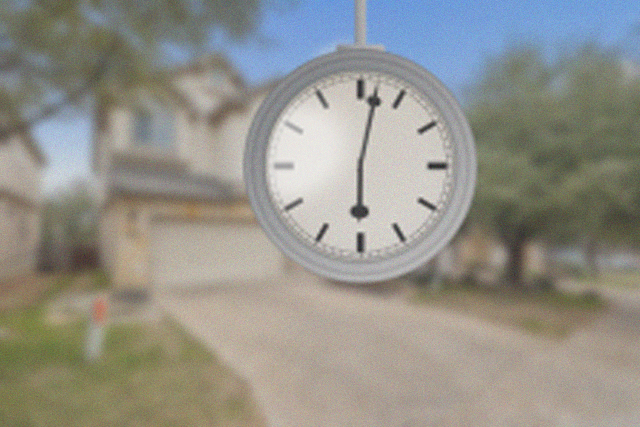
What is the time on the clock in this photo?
6:02
